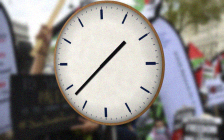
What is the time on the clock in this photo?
1:38
